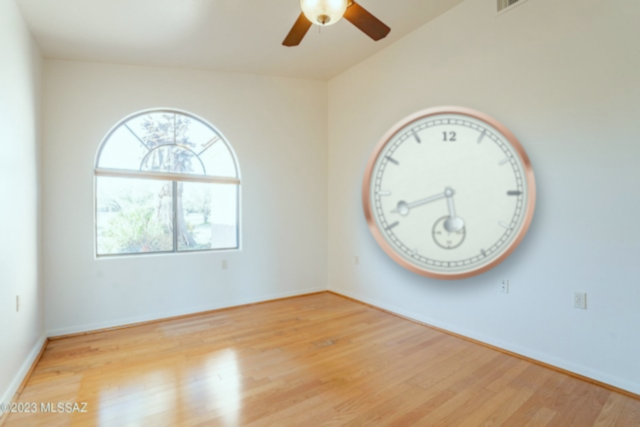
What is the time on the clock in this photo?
5:42
